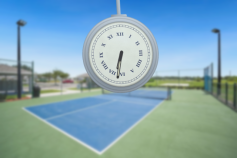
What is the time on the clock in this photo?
6:32
